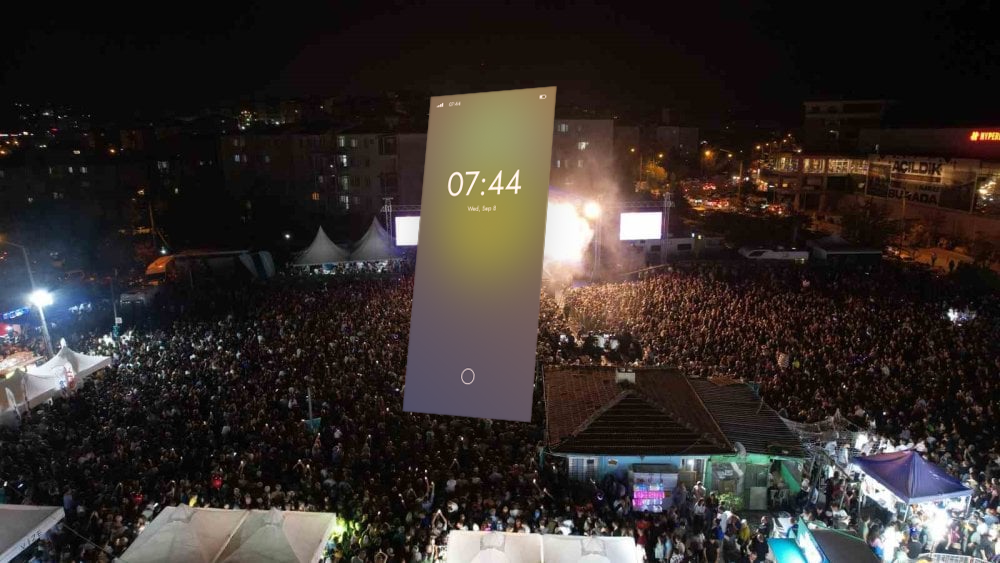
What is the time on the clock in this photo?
7:44
